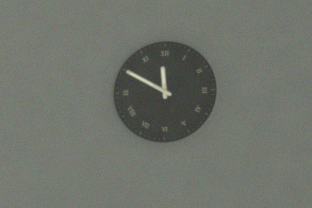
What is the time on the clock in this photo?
11:50
